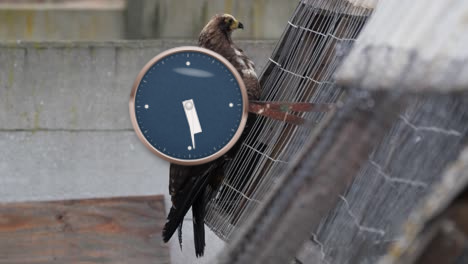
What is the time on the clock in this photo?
5:29
